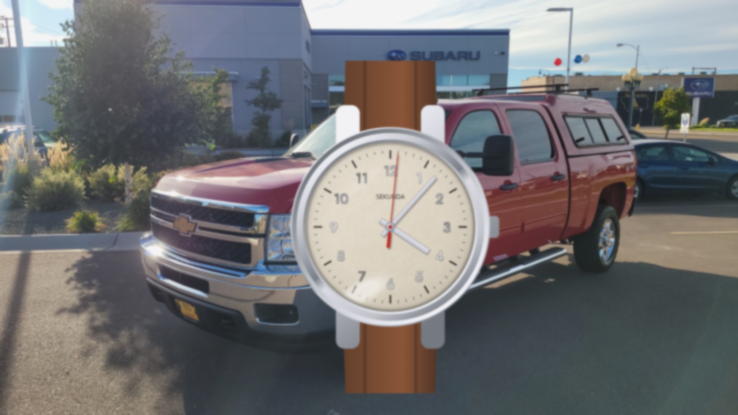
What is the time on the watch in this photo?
4:07:01
